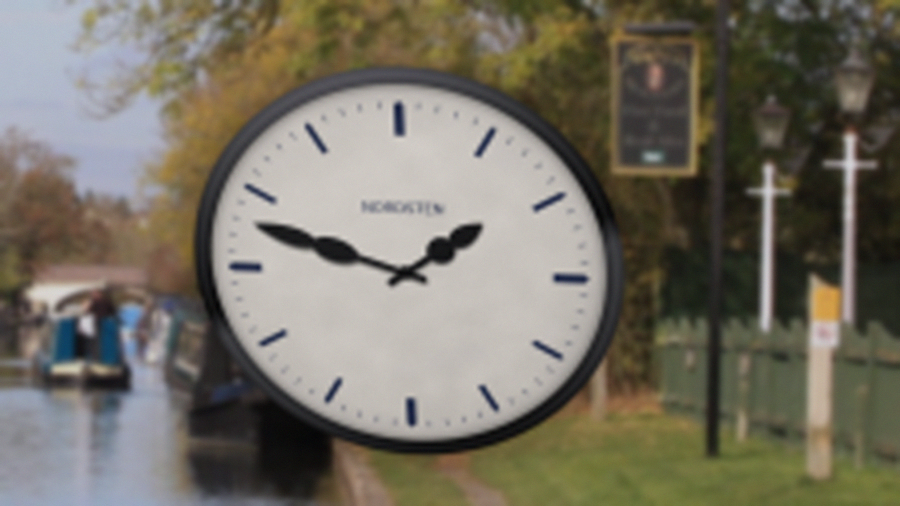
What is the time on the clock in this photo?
1:48
